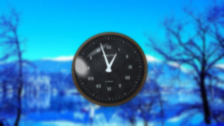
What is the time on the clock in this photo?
12:57
